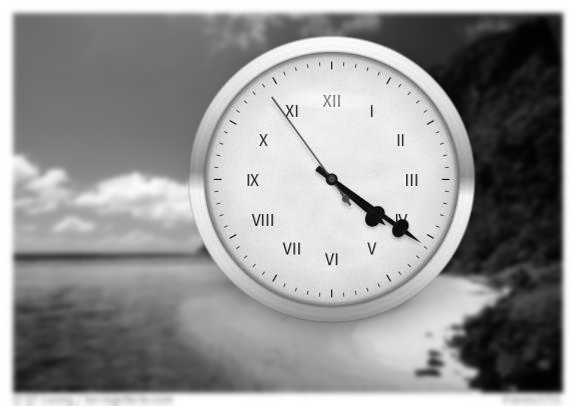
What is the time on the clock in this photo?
4:20:54
